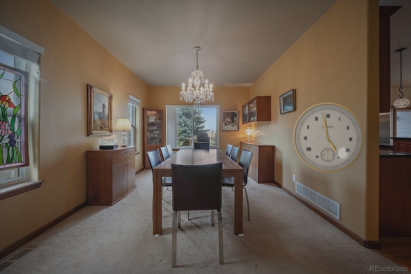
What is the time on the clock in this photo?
4:58
